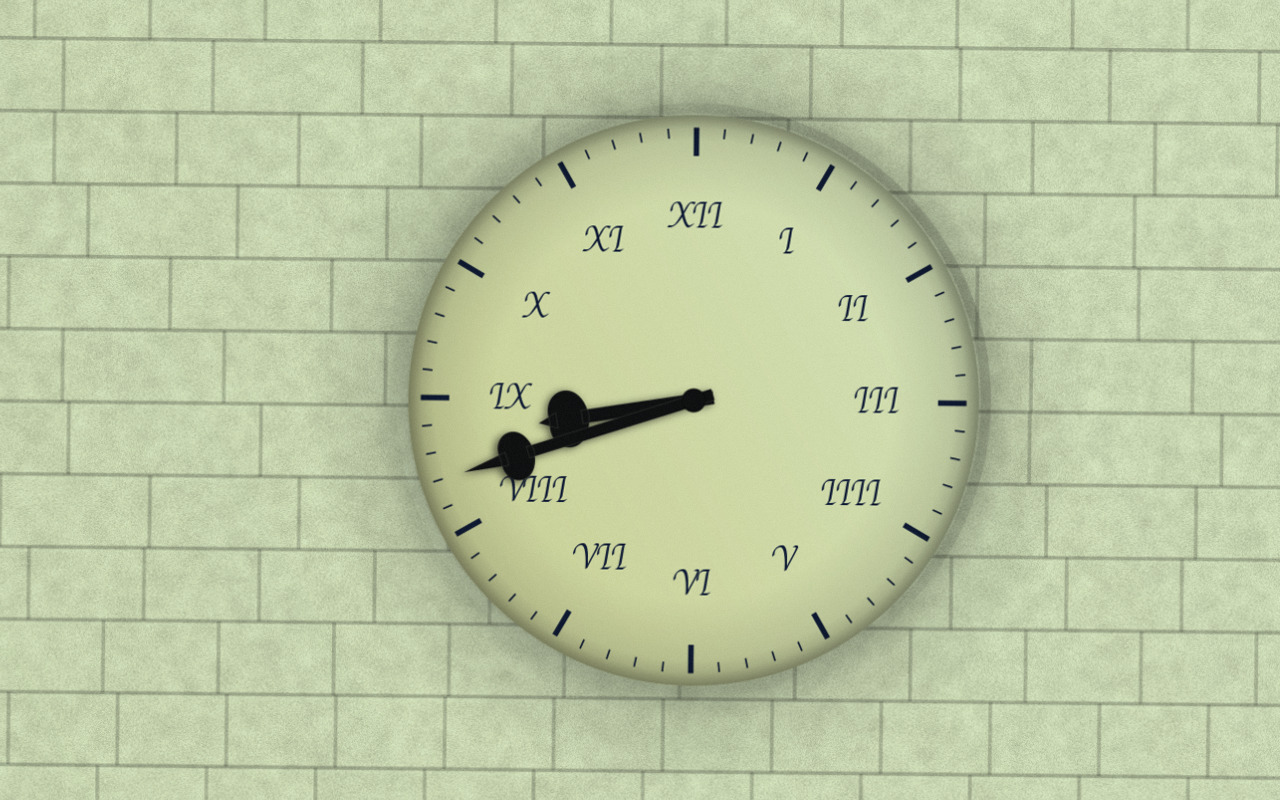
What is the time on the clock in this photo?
8:42
